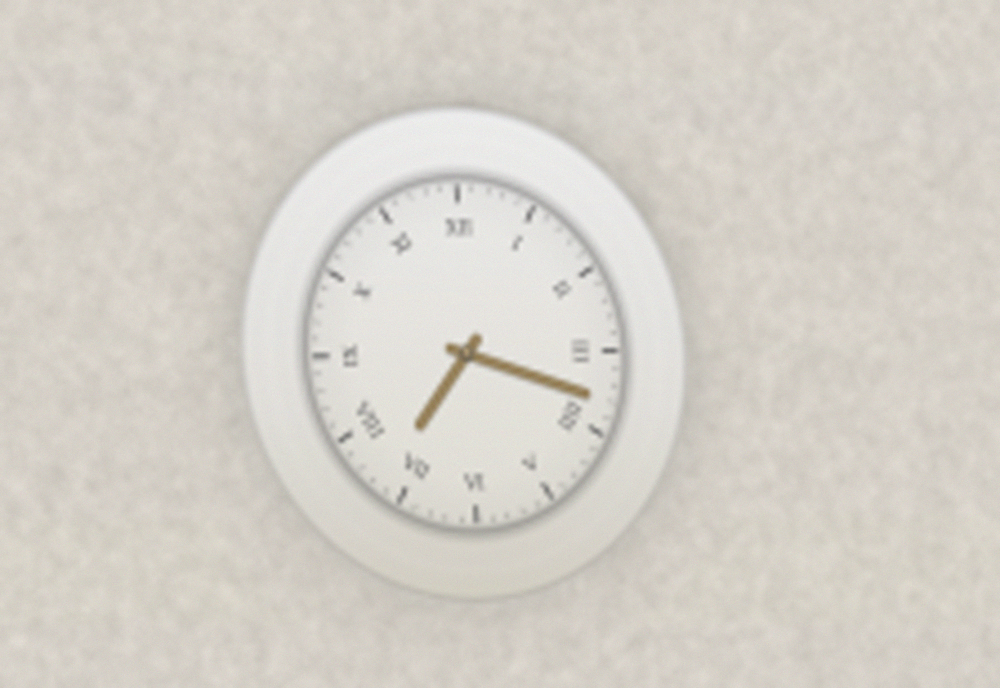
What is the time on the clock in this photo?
7:18
